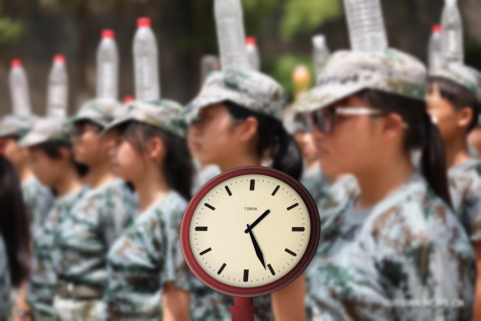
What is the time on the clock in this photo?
1:26
